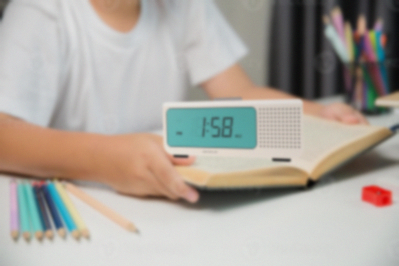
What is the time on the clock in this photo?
1:58
